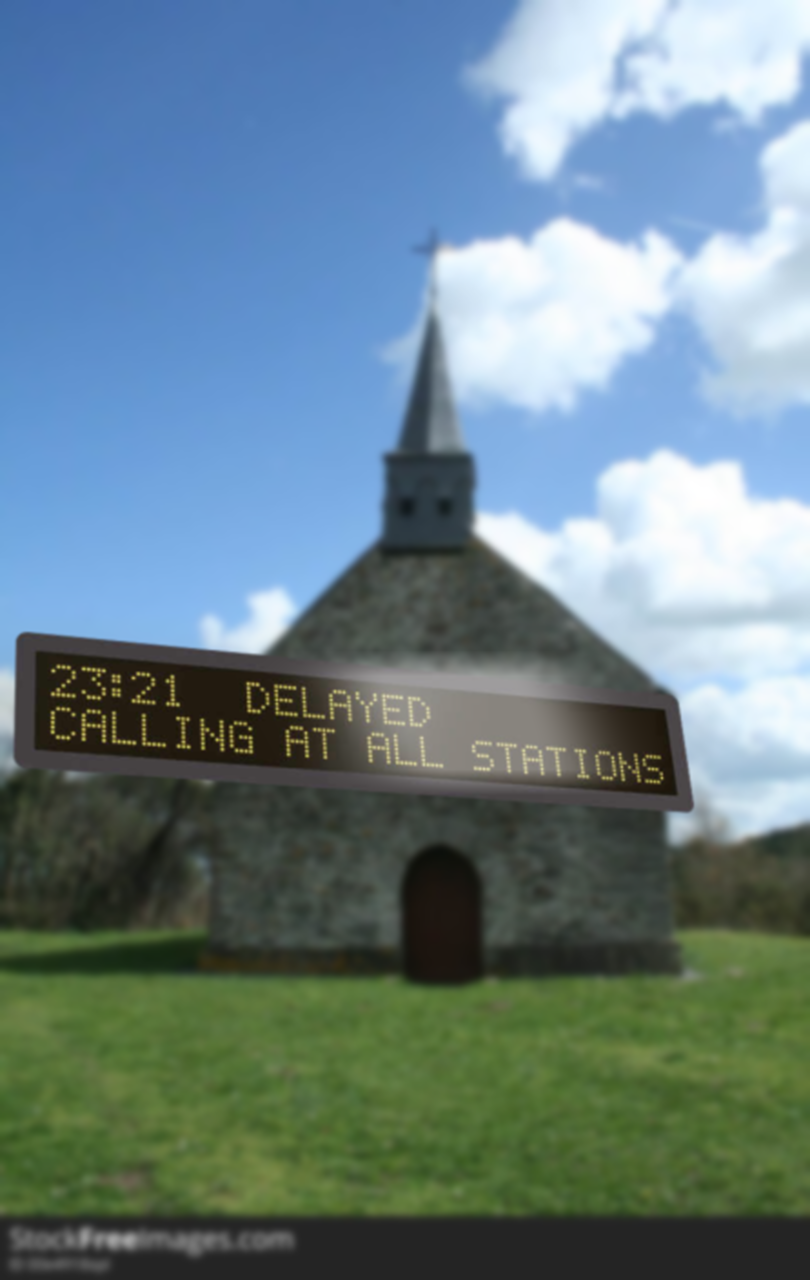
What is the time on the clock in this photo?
23:21
